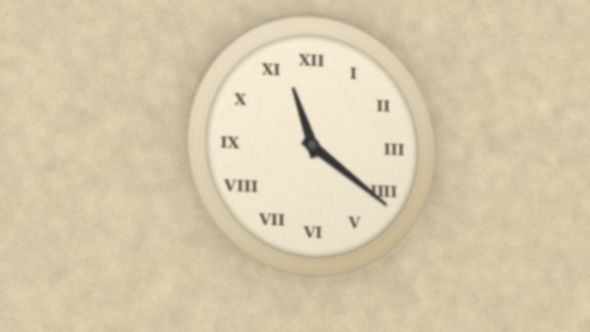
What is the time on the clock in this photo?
11:21
